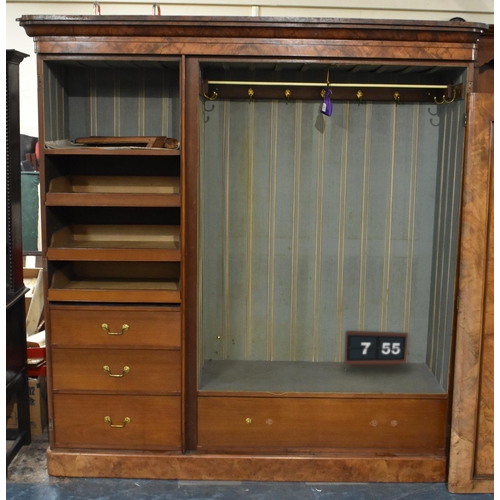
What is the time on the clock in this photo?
7:55
